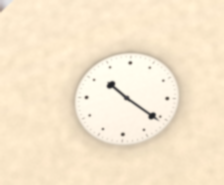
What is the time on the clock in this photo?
10:21
